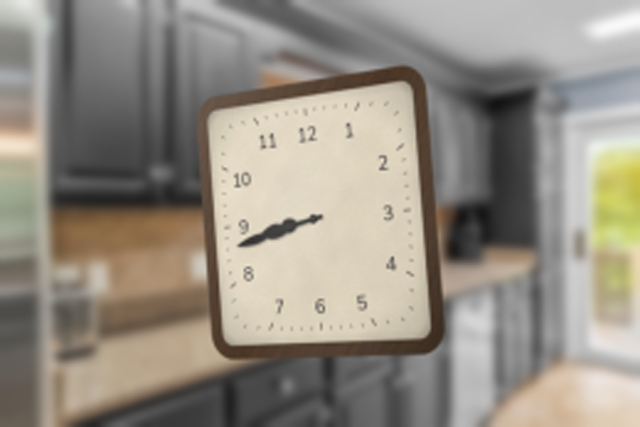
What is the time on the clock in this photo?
8:43
